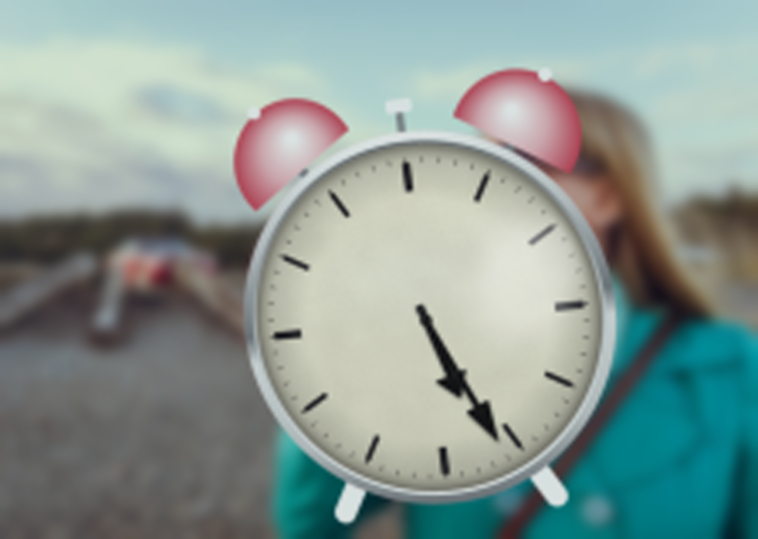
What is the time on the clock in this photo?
5:26
